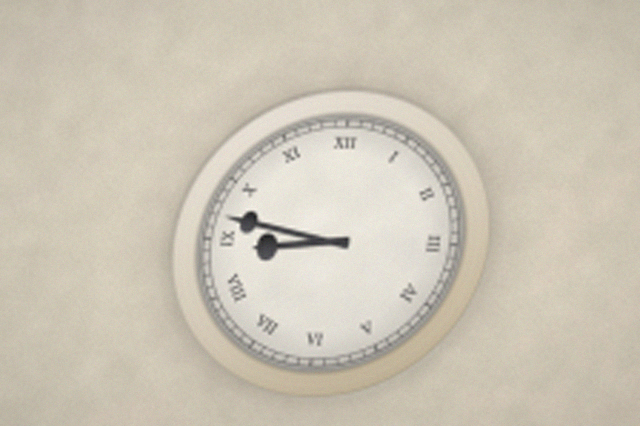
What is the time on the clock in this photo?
8:47
